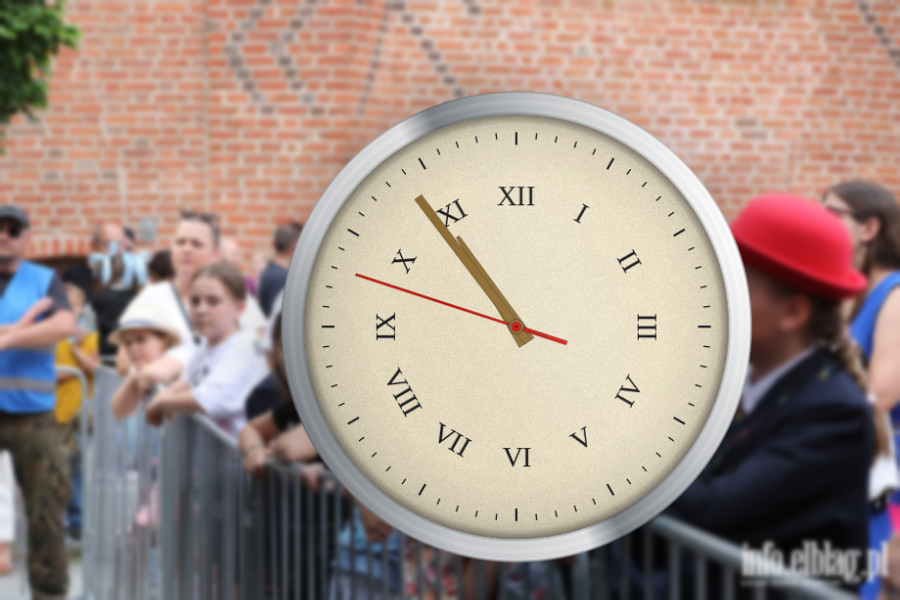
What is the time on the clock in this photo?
10:53:48
